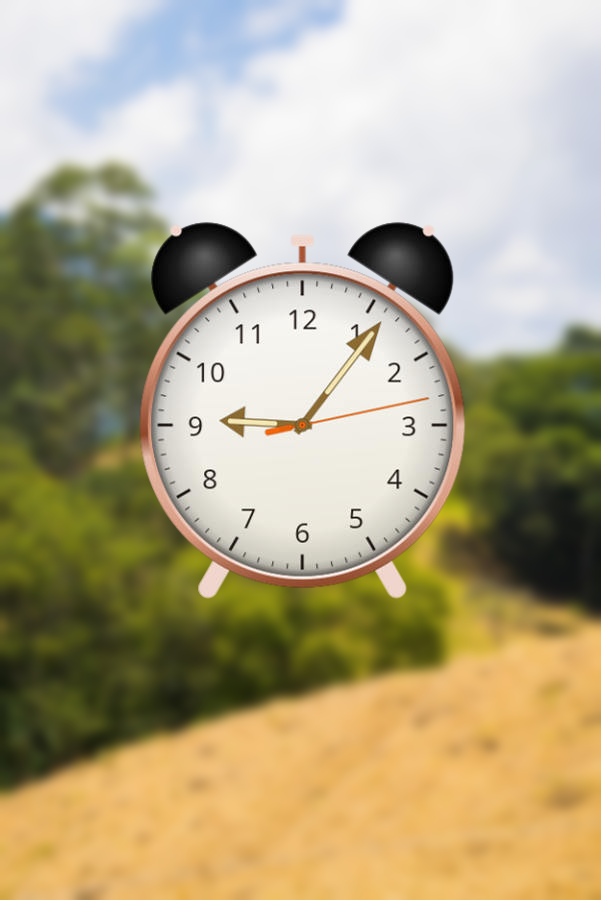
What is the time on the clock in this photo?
9:06:13
